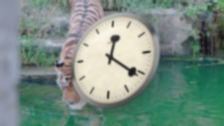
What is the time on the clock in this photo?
12:21
